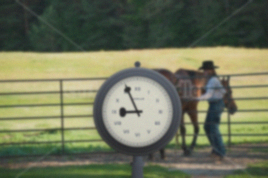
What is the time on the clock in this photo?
8:56
